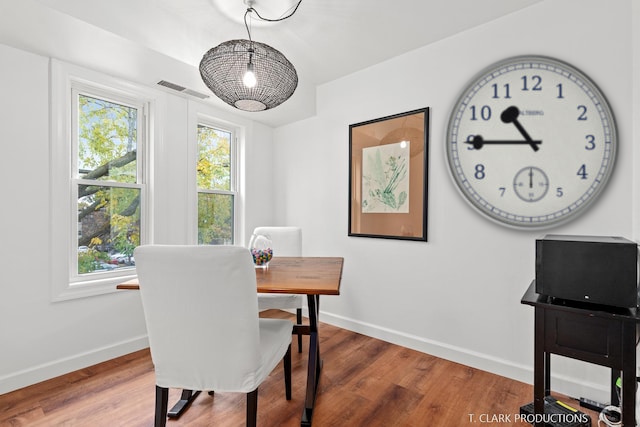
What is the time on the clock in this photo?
10:45
